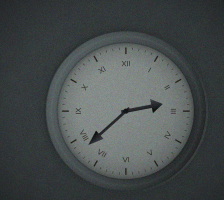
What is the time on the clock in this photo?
2:38
